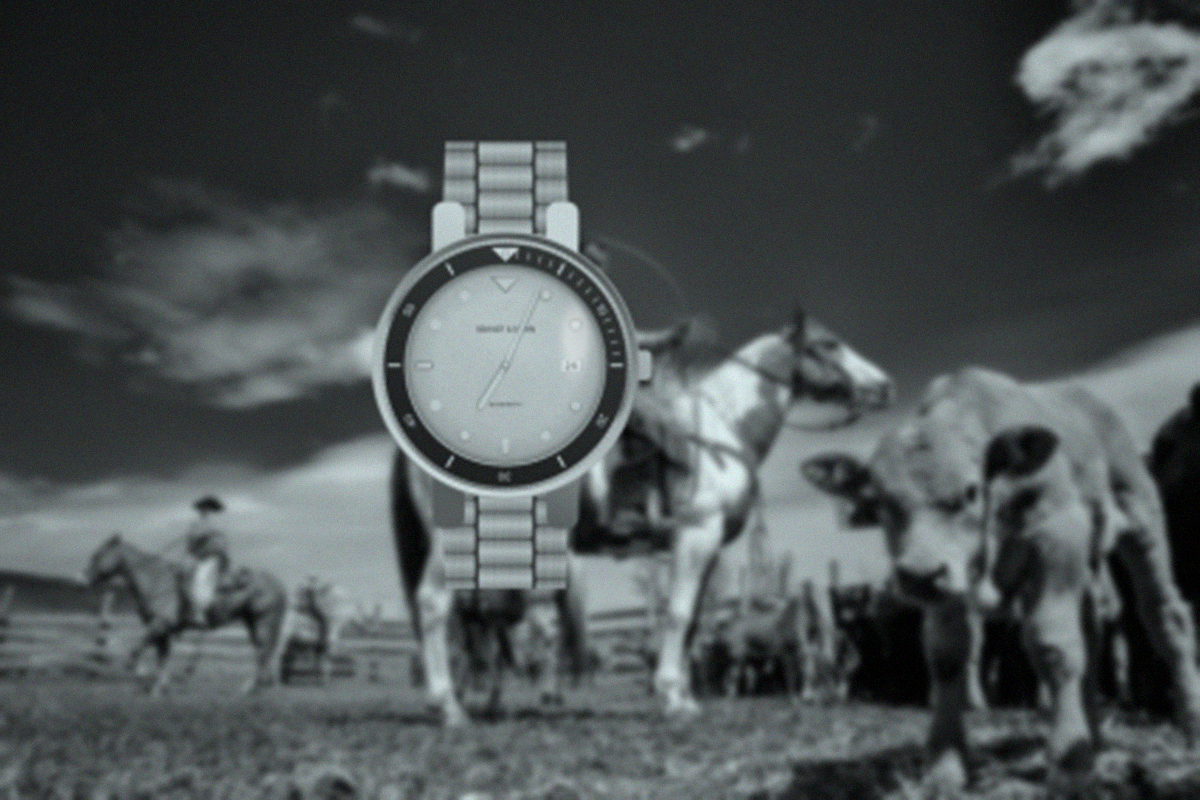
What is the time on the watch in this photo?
7:04
